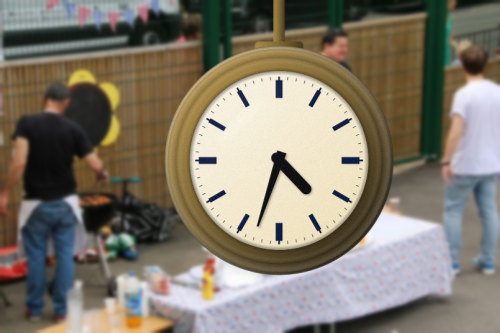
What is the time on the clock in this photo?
4:33
